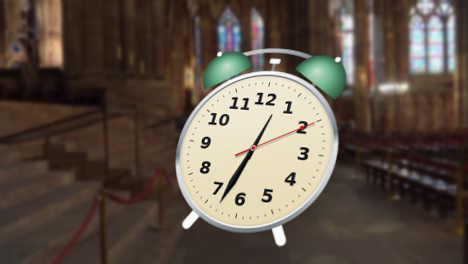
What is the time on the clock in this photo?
12:33:10
